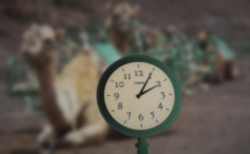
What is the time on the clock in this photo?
2:05
